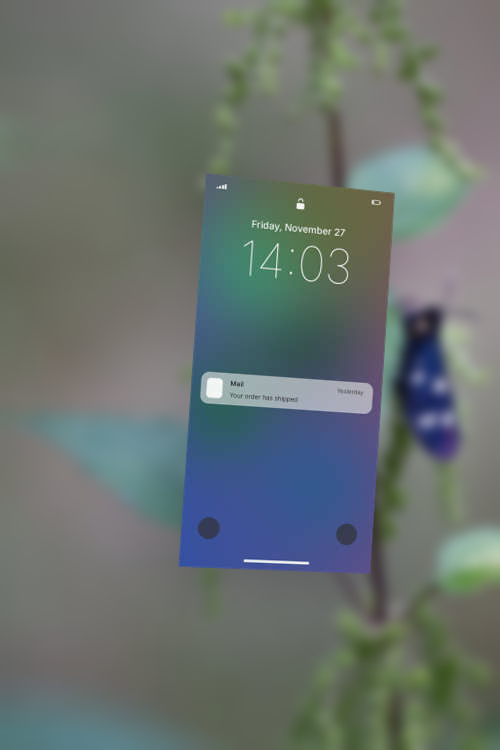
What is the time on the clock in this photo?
14:03
